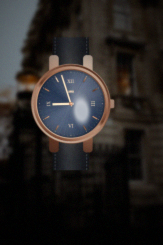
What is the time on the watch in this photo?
8:57
